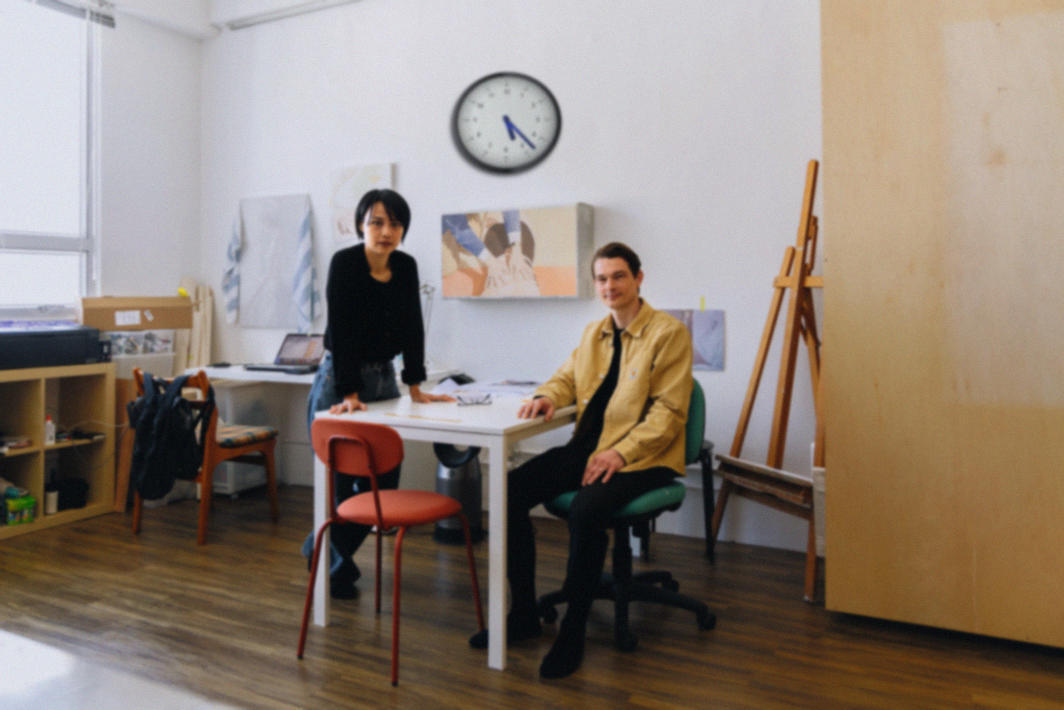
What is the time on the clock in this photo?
5:23
